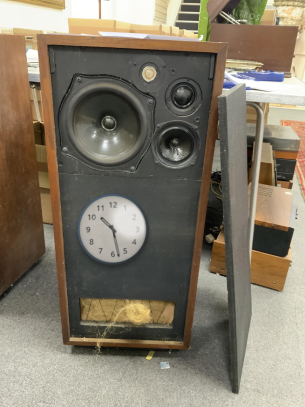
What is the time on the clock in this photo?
10:28
